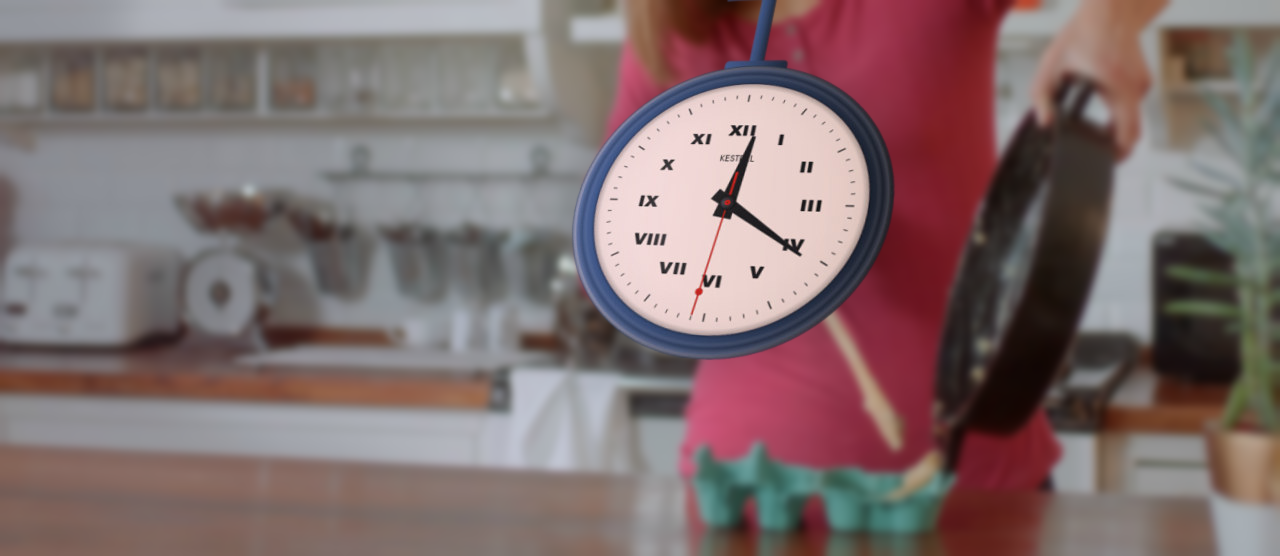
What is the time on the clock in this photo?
12:20:31
